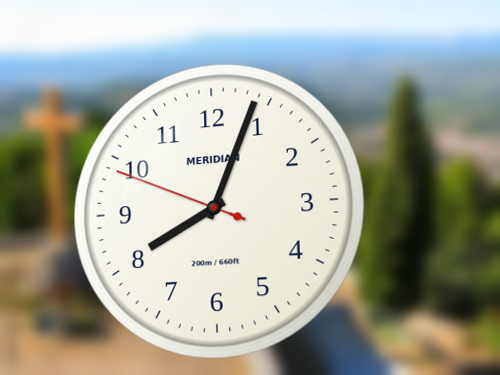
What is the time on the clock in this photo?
8:03:49
